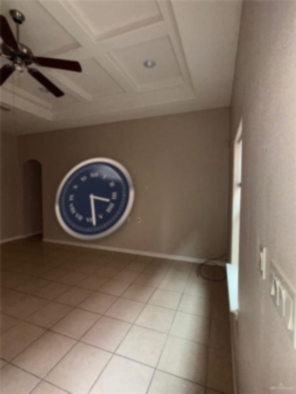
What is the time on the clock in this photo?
3:28
